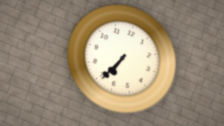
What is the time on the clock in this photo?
6:34
